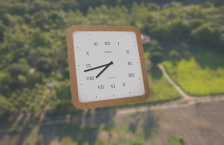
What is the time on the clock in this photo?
7:43
